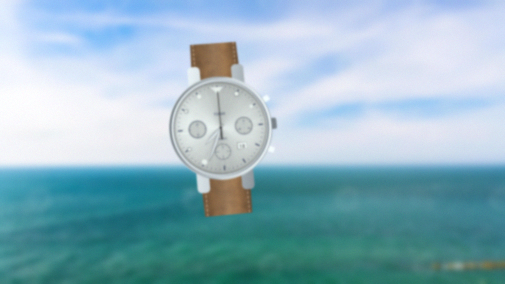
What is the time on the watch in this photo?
7:34
